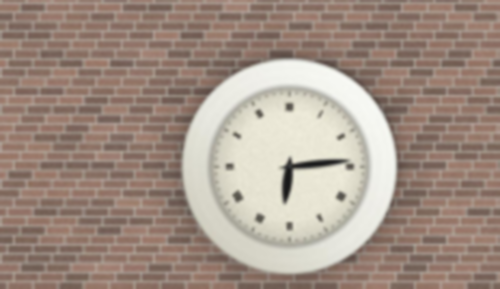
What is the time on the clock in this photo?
6:14
